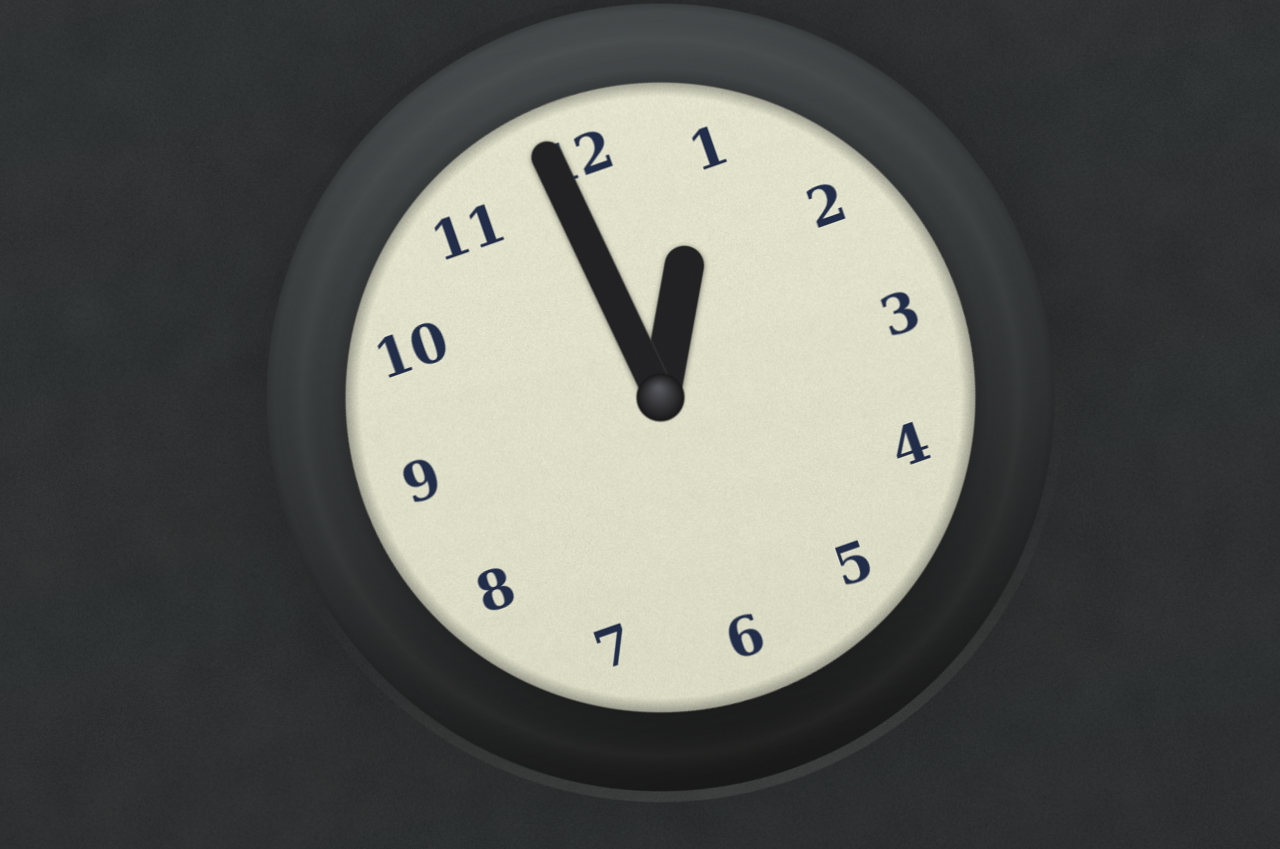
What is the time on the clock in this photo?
12:59
